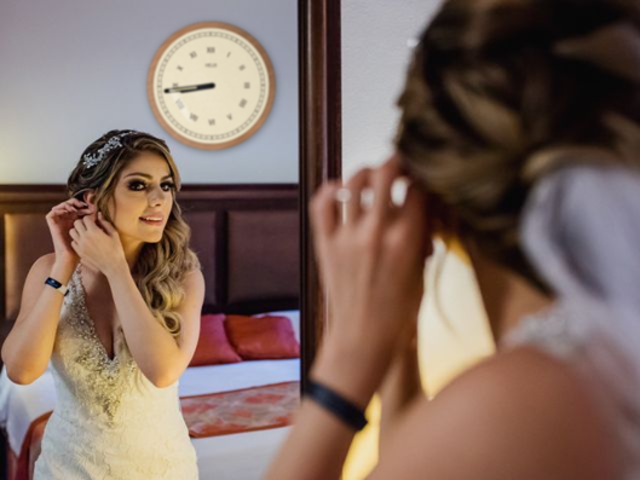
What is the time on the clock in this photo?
8:44
